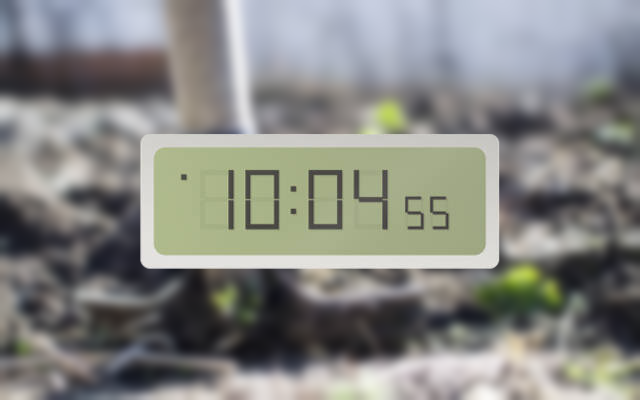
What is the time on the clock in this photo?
10:04:55
